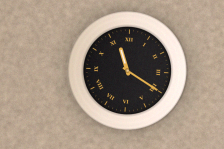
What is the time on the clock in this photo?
11:20
